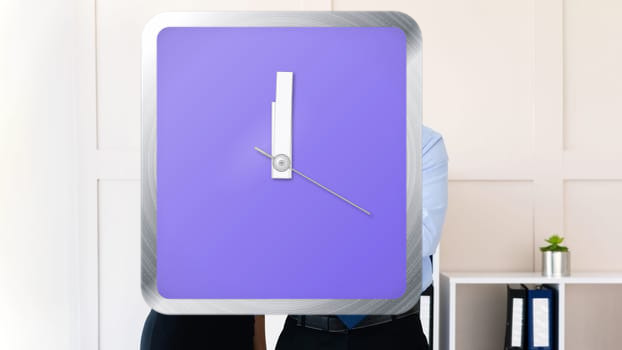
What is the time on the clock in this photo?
12:00:20
